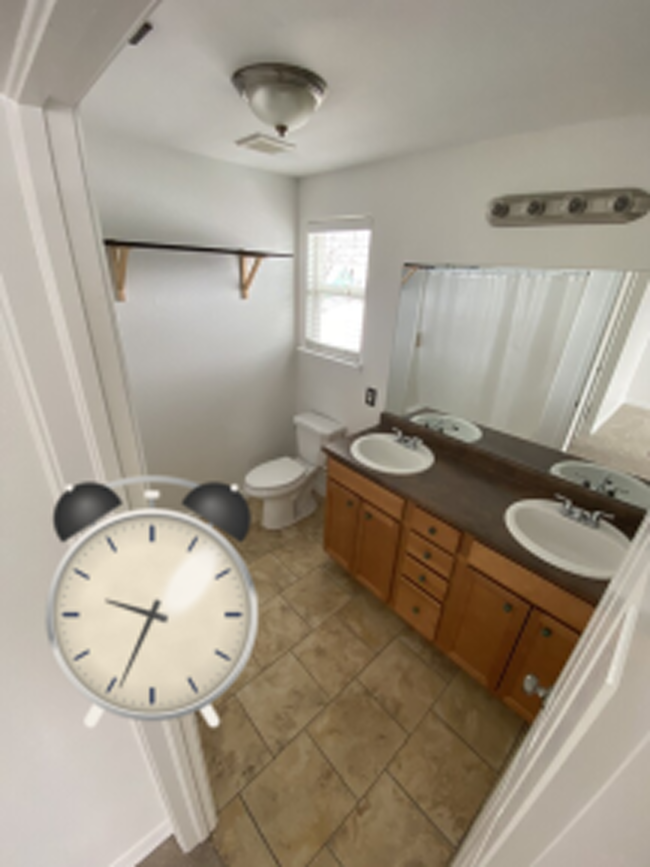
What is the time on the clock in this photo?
9:34
